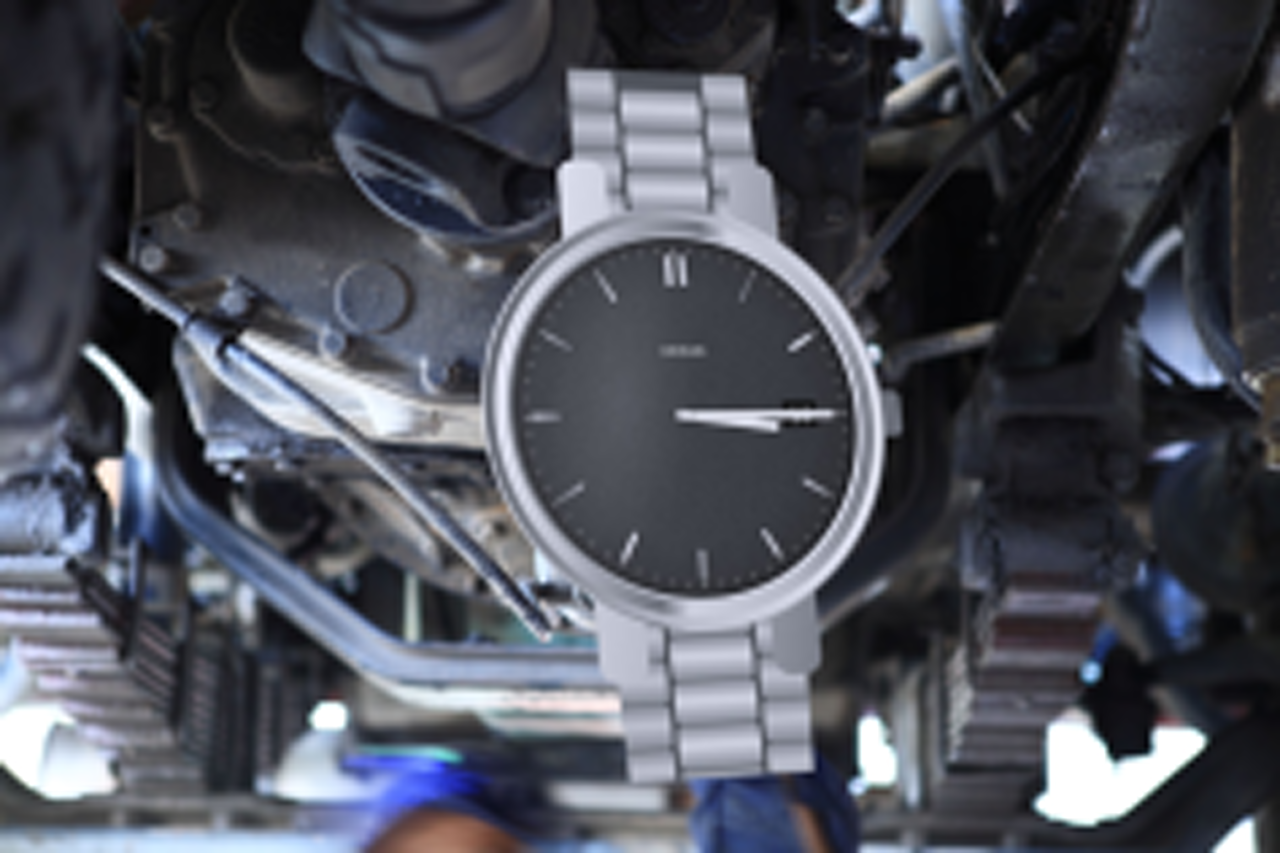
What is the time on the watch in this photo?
3:15
